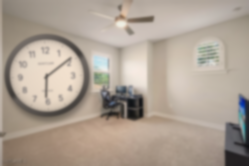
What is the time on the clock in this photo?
6:09
